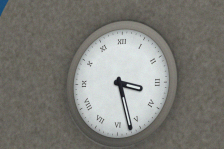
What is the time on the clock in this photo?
3:27
